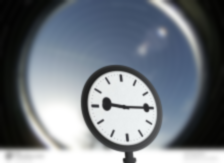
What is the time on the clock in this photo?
9:15
